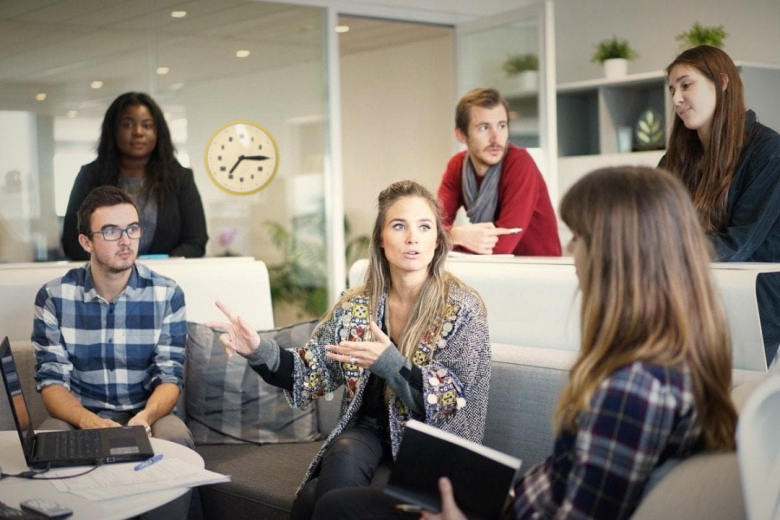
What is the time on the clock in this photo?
7:15
